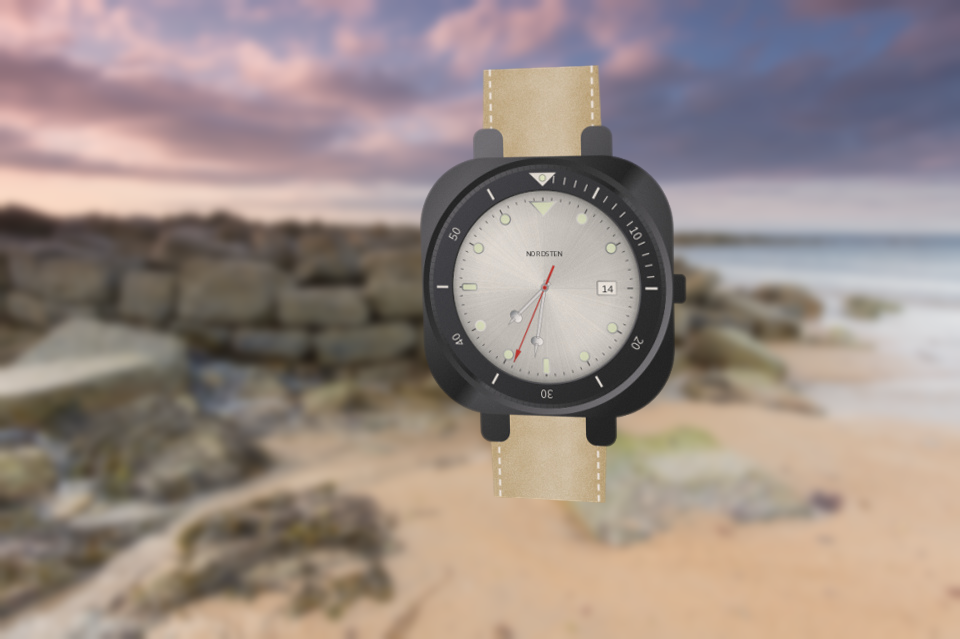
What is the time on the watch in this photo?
7:31:34
